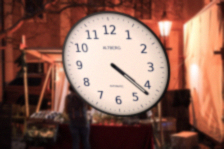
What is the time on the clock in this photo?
4:22
